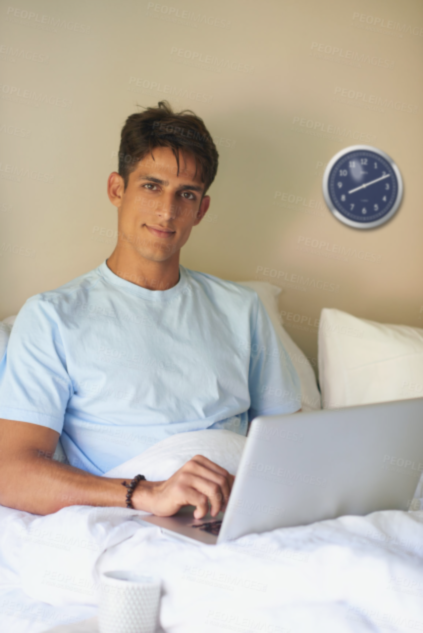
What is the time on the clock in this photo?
8:11
